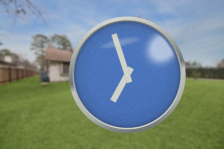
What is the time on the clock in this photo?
6:57
